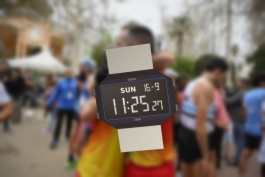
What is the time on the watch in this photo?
11:25:27
